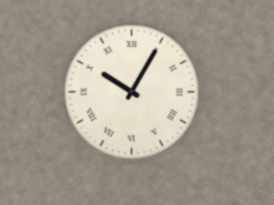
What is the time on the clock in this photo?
10:05
